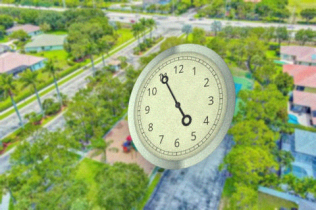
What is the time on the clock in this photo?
4:55
